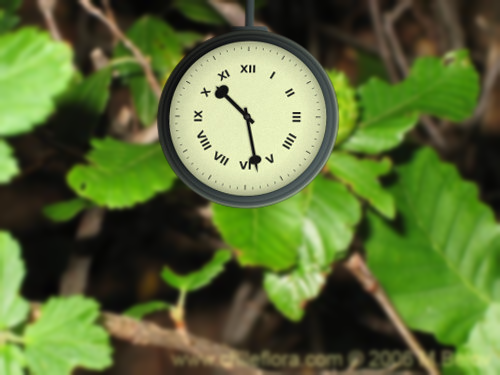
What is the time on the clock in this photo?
10:28
